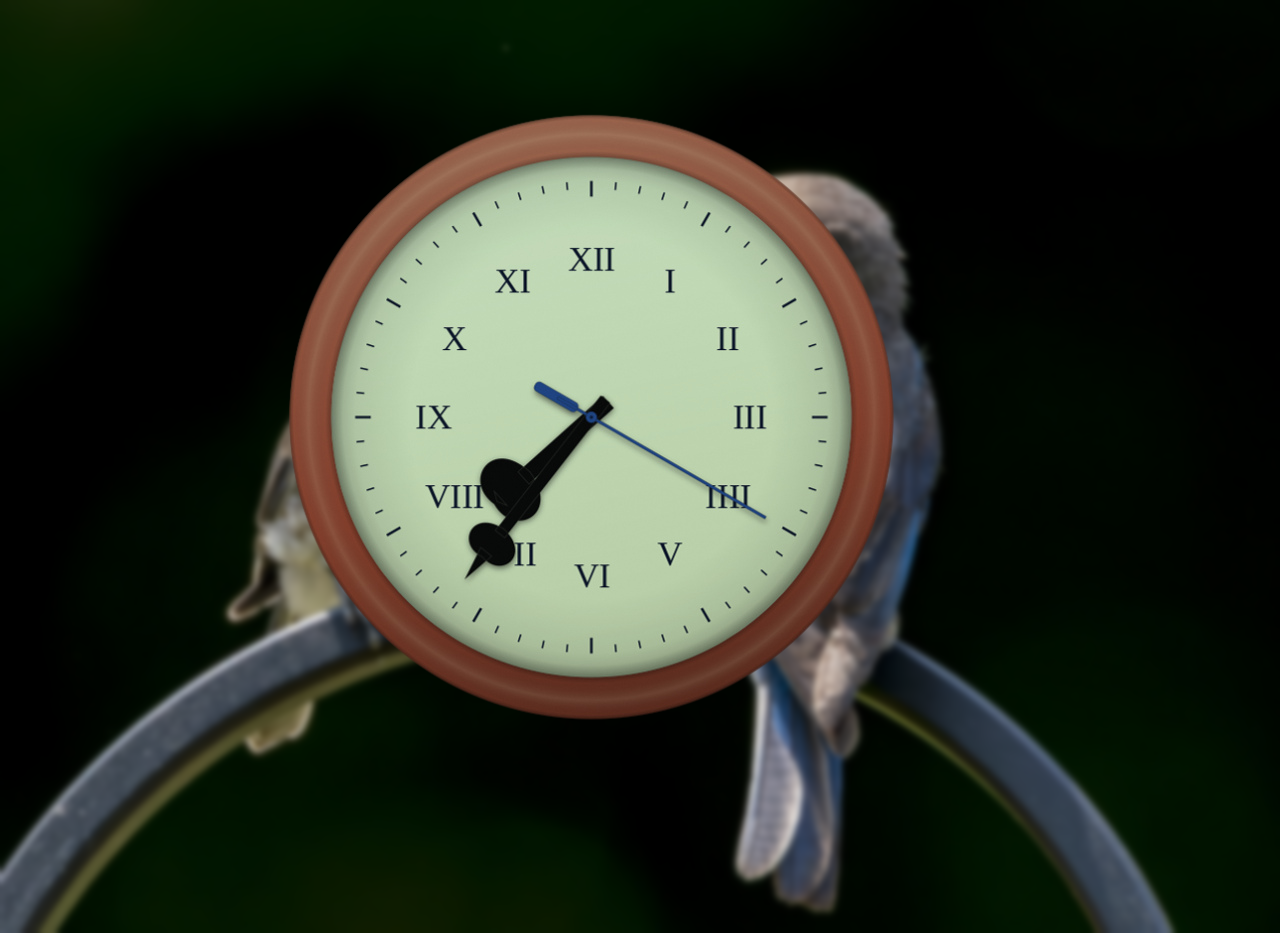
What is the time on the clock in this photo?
7:36:20
